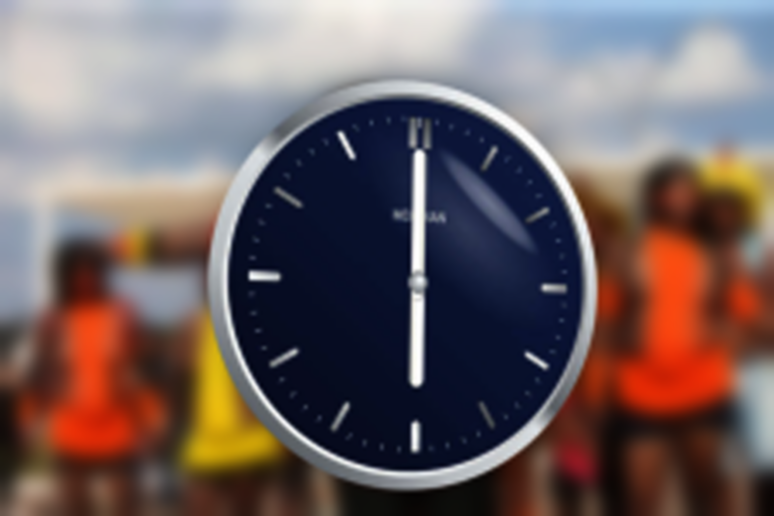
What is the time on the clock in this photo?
6:00
